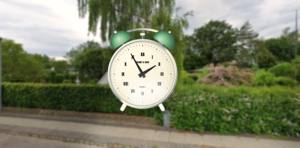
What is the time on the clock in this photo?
1:55
